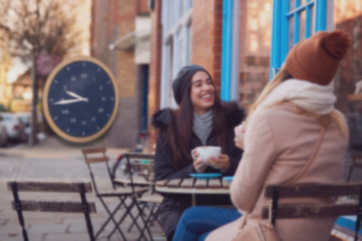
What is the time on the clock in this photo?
9:44
